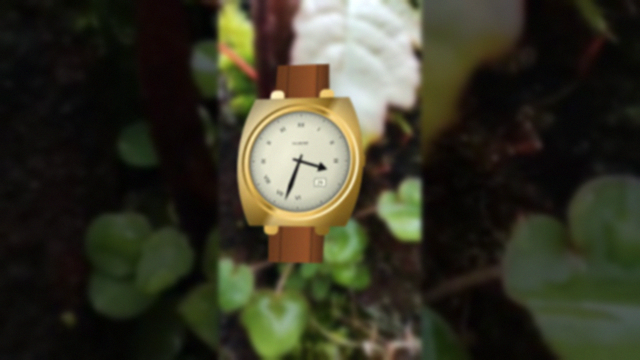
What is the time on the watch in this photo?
3:33
